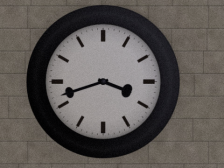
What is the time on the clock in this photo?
3:42
